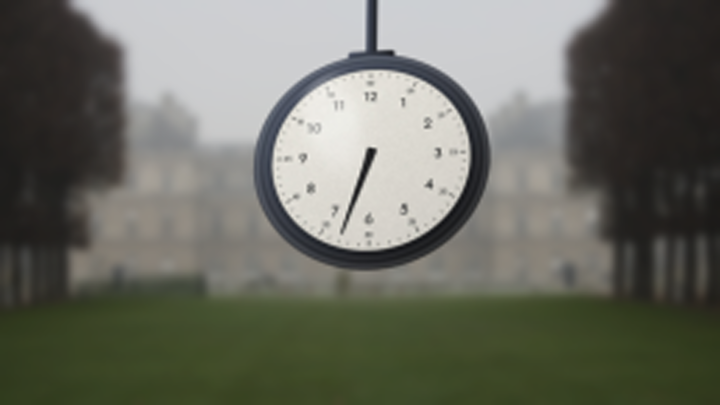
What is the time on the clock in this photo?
6:33
